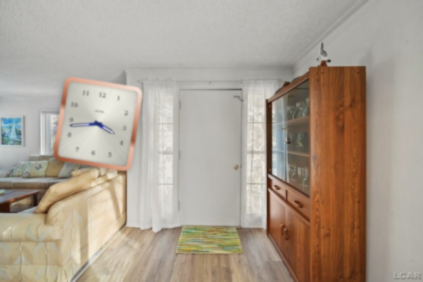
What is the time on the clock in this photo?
3:43
